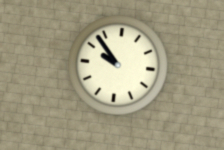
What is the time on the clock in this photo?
9:53
